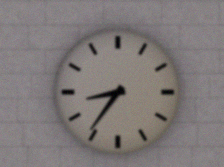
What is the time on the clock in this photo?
8:36
